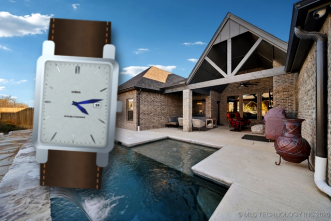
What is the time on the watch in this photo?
4:13
